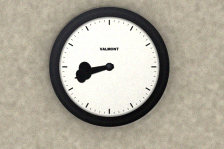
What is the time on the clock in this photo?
8:42
